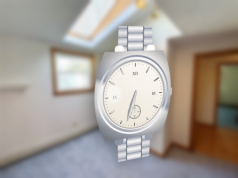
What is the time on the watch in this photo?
6:33
